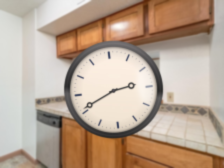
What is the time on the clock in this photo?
2:41
